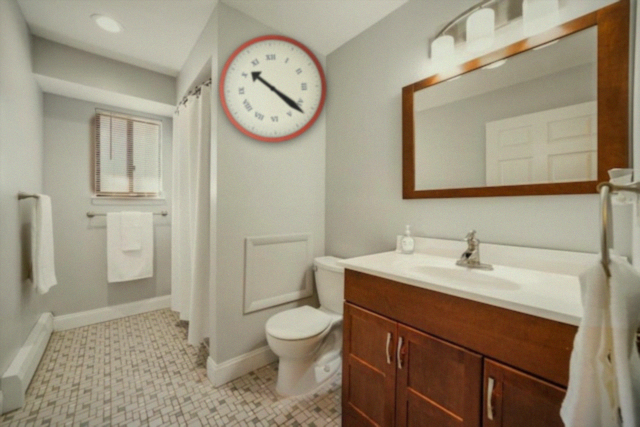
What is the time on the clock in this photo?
10:22
